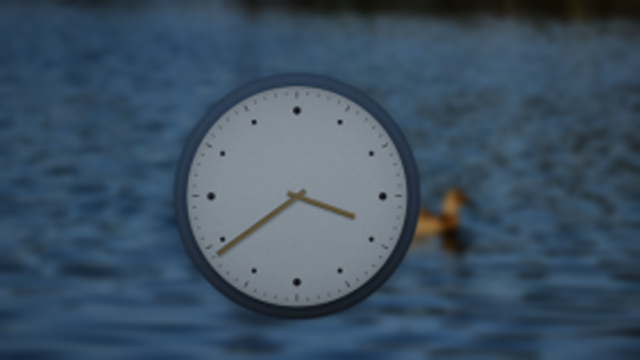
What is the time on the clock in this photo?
3:39
